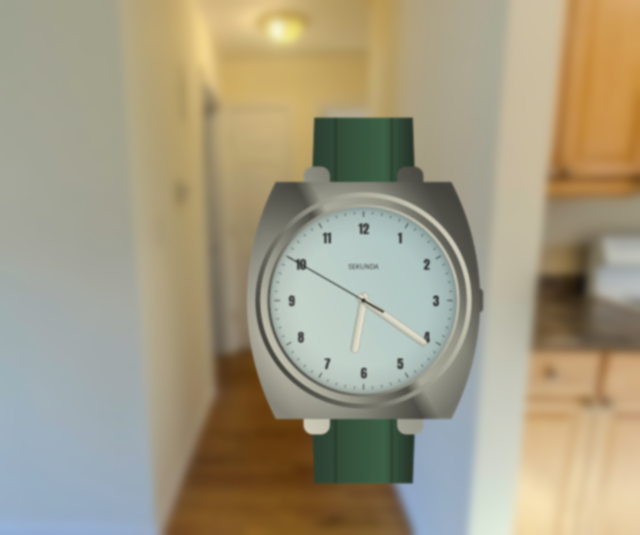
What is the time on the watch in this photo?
6:20:50
